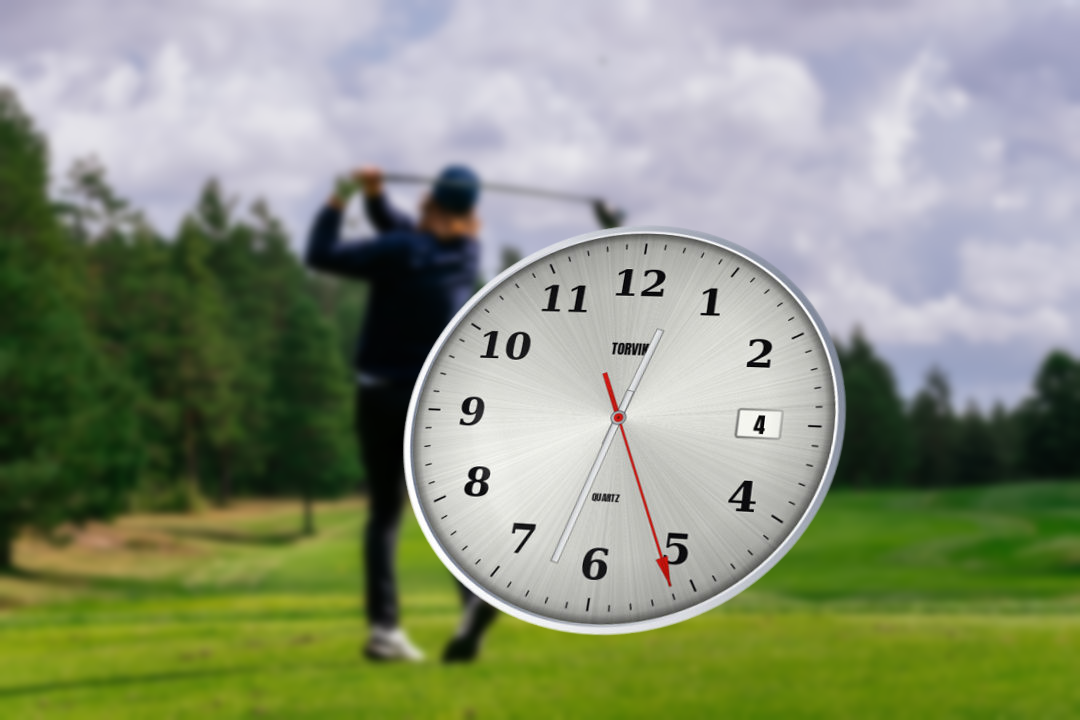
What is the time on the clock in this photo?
12:32:26
